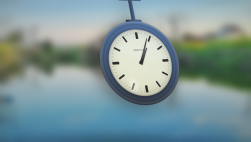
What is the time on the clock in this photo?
1:04
